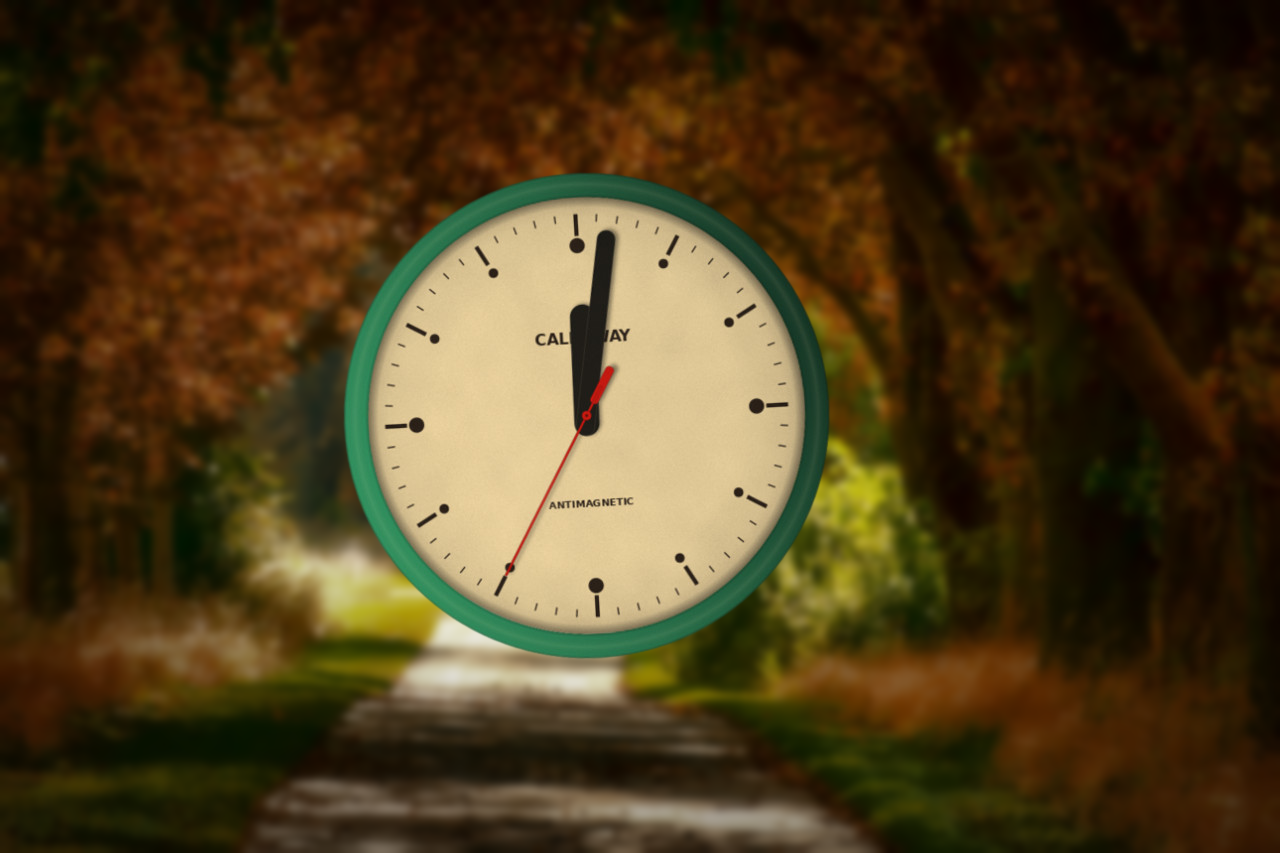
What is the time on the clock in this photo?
12:01:35
